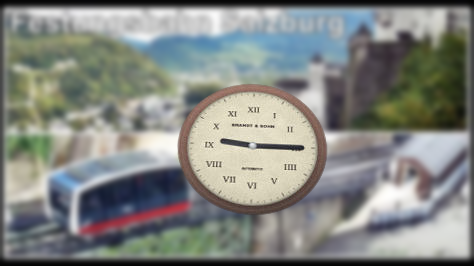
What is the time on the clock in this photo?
9:15
